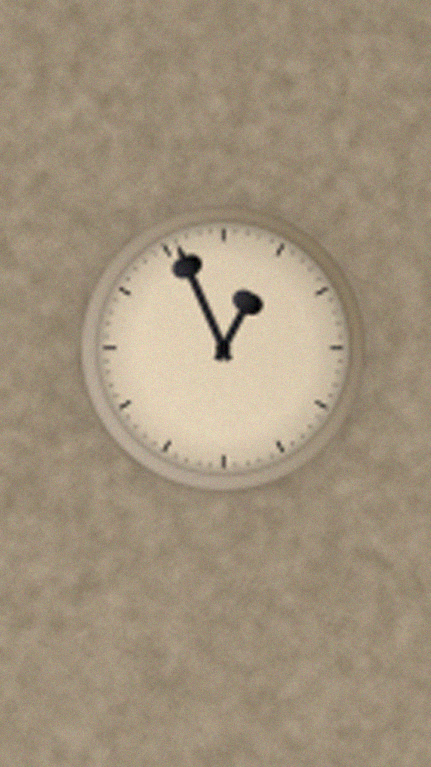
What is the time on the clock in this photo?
12:56
